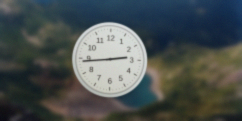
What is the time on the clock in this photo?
2:44
